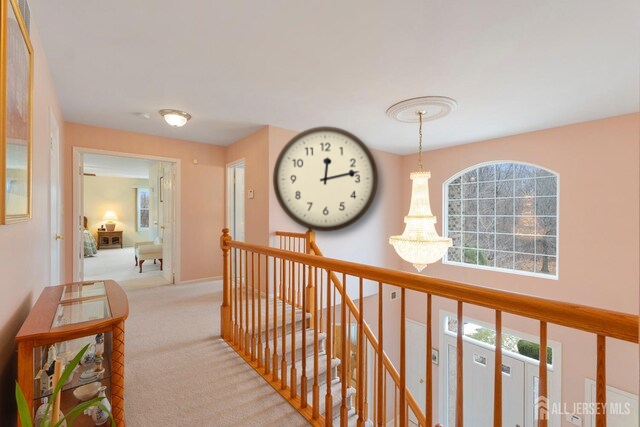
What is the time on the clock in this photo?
12:13
